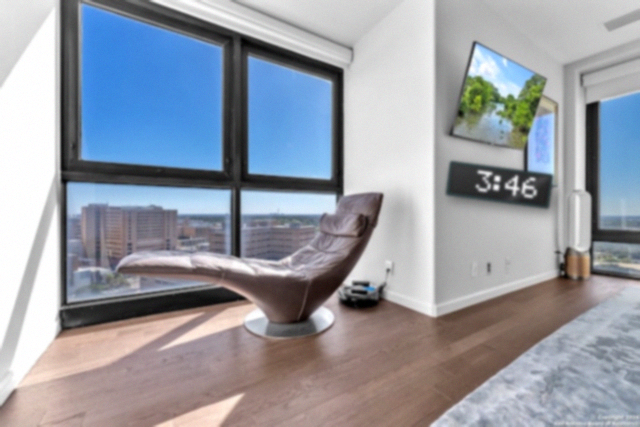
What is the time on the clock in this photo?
3:46
